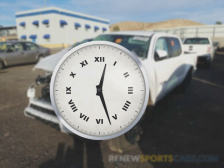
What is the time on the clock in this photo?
12:27
